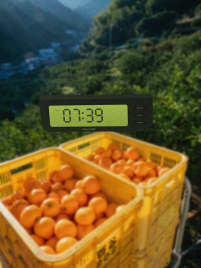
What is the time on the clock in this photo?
7:39
